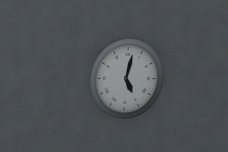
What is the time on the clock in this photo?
5:02
